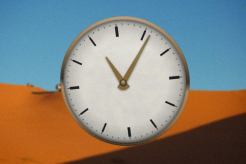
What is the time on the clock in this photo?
11:06
